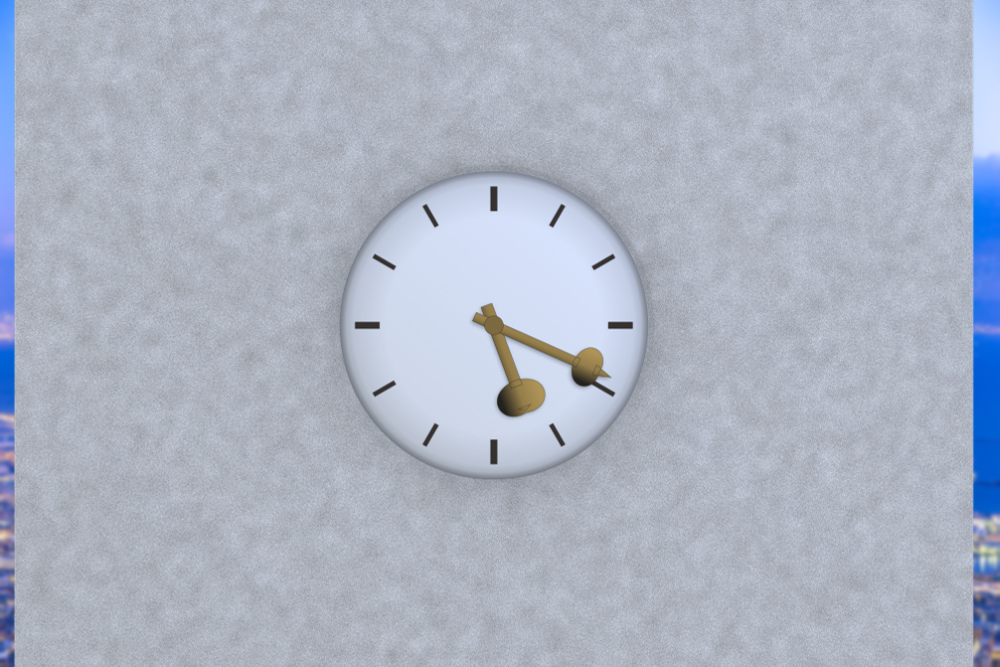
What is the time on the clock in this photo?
5:19
